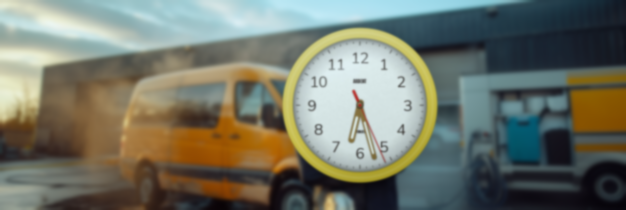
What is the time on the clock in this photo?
6:27:26
